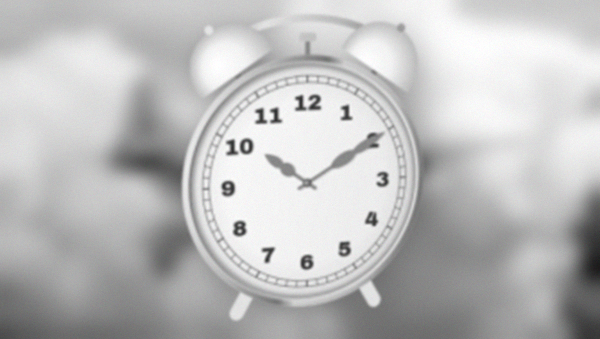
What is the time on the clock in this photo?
10:10
